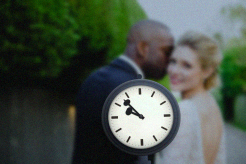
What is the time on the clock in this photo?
9:53
